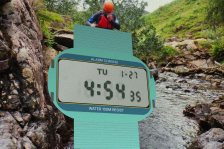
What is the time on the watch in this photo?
4:54:35
